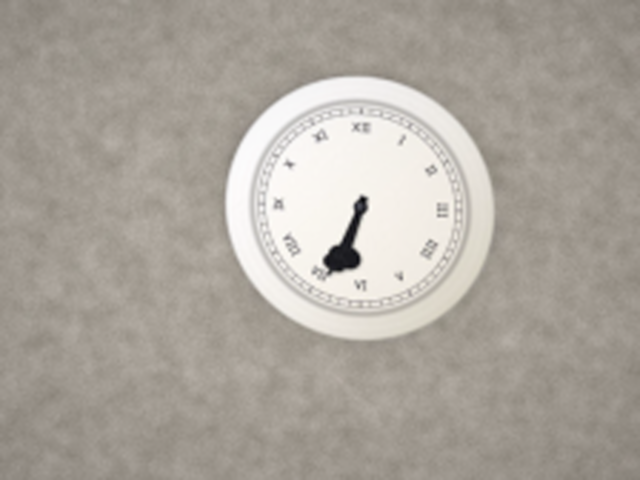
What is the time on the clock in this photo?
6:34
